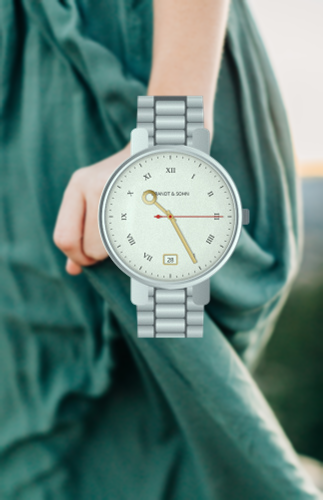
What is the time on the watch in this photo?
10:25:15
